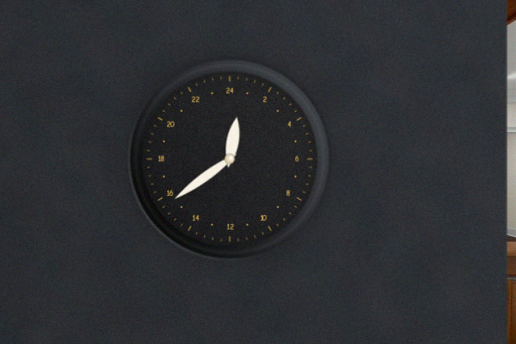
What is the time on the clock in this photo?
0:39
